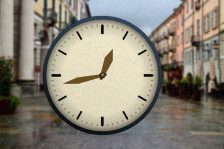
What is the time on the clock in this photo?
12:43
